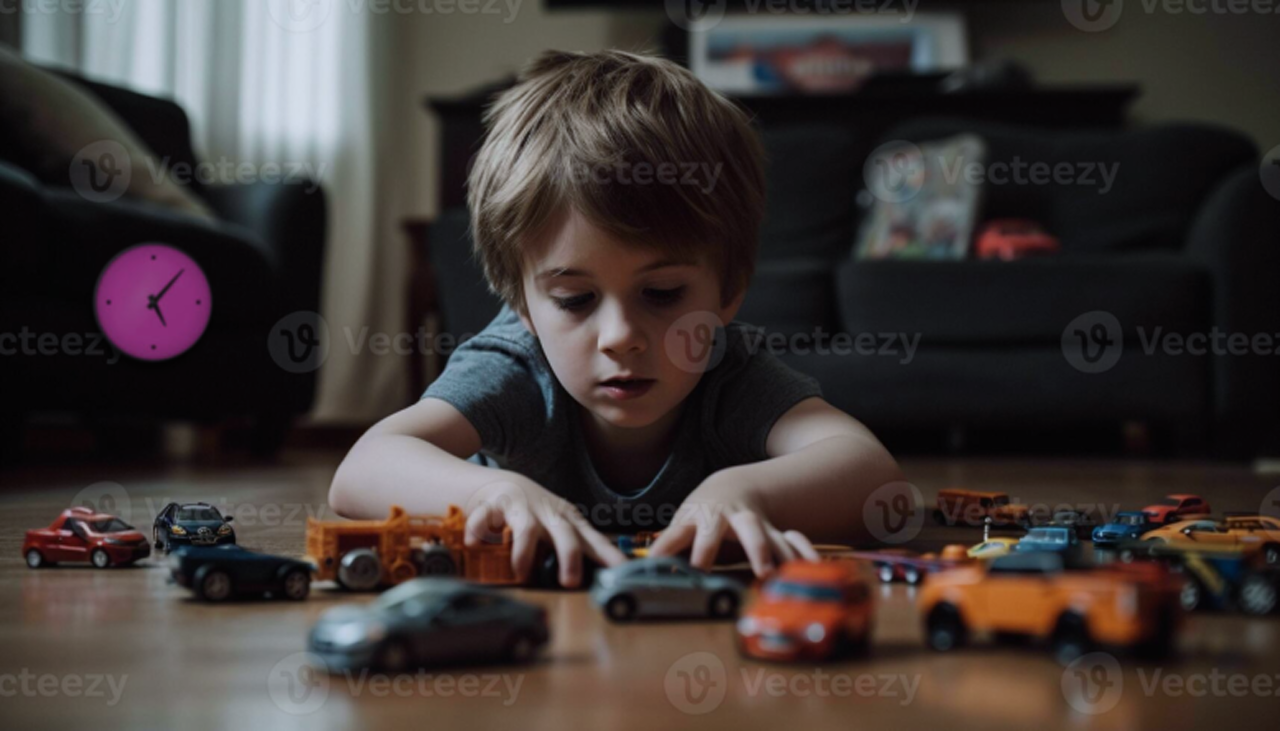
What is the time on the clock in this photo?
5:07
